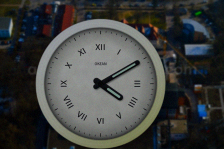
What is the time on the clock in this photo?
4:10
